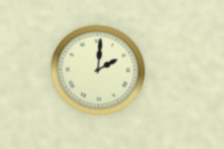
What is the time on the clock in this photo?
2:01
